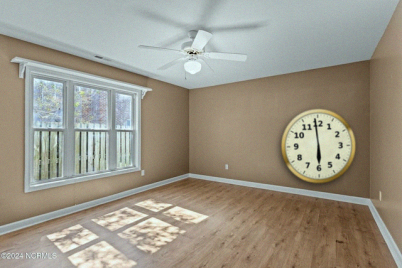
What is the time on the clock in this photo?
5:59
